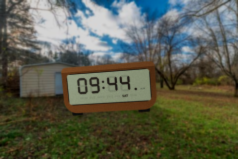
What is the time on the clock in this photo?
9:44
